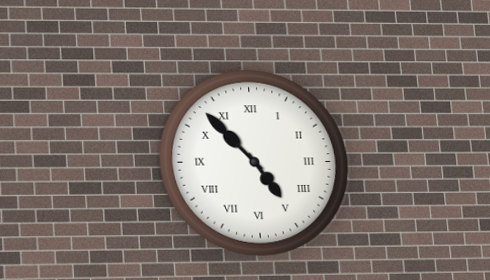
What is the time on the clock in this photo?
4:53
